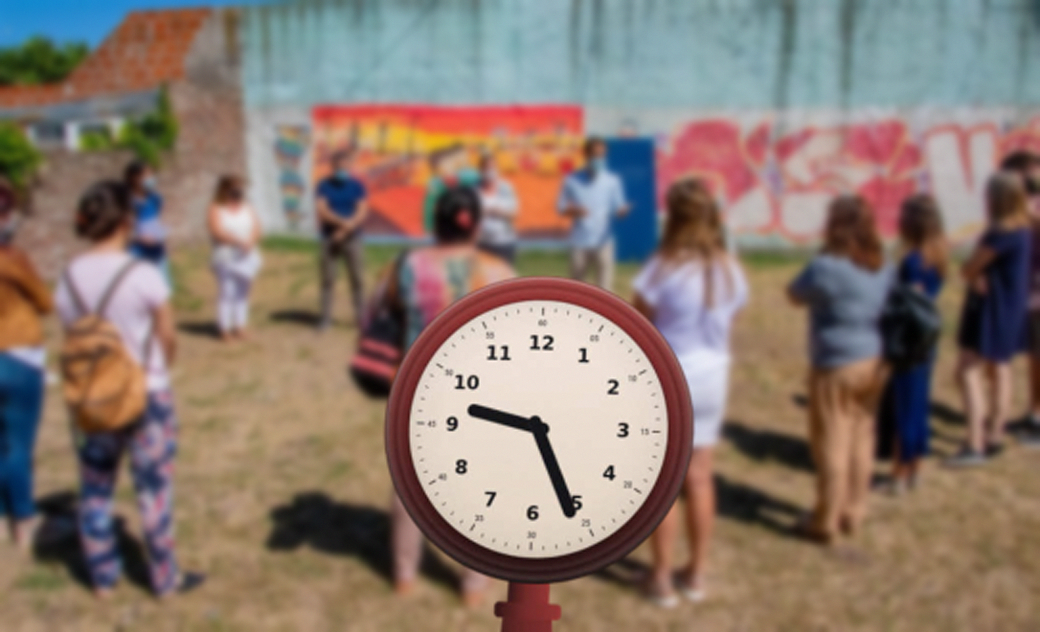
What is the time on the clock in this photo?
9:26
